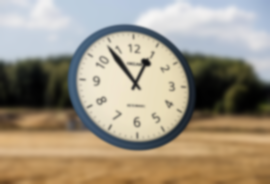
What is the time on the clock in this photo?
12:54
